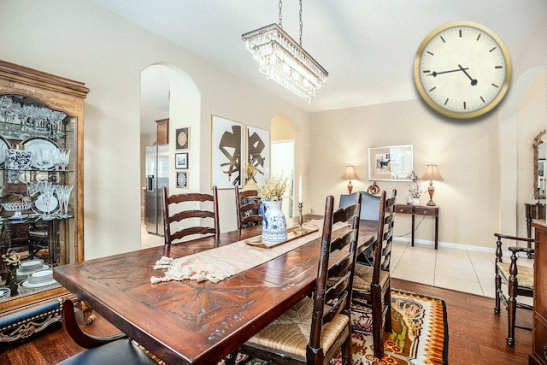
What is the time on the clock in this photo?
4:44
